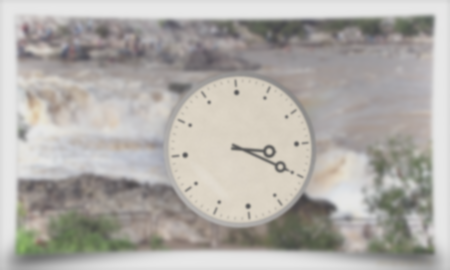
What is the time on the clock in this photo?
3:20
